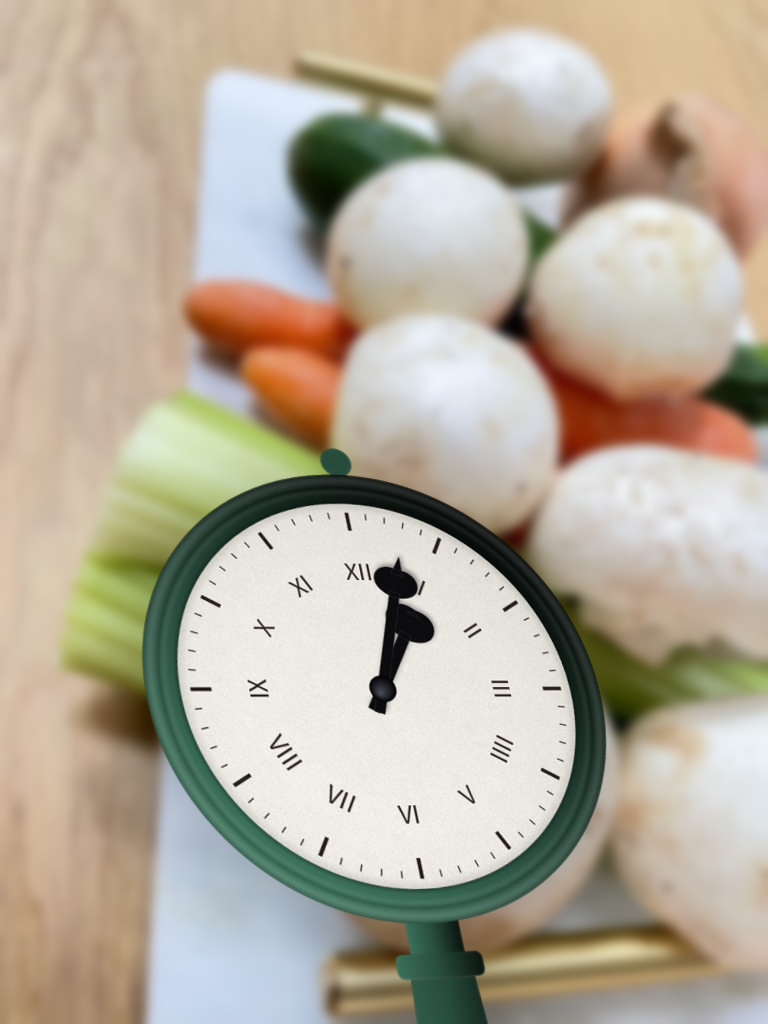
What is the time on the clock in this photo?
1:03
